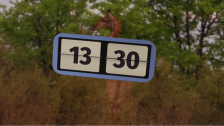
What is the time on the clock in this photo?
13:30
